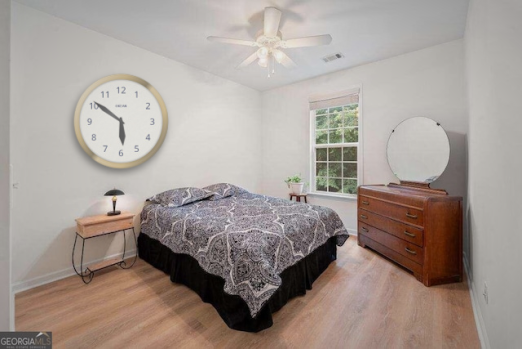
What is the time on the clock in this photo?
5:51
